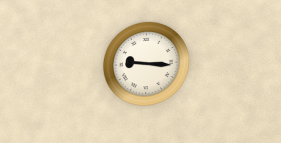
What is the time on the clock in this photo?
9:16
